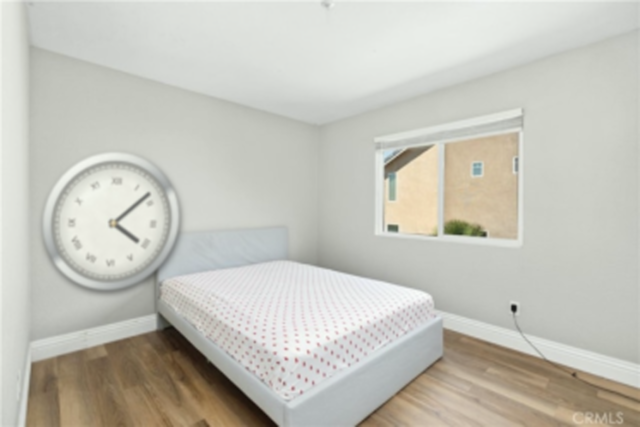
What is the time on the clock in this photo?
4:08
